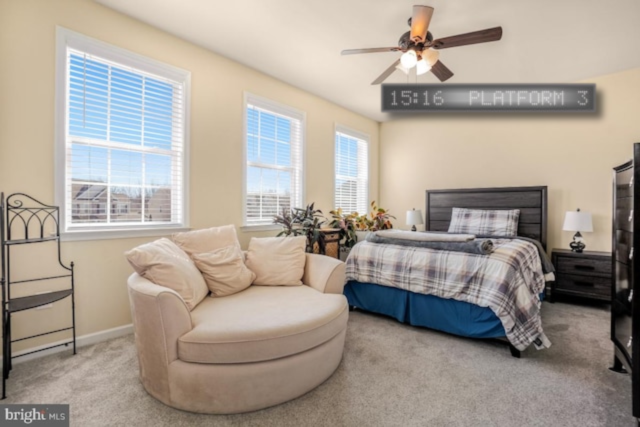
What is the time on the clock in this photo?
15:16
